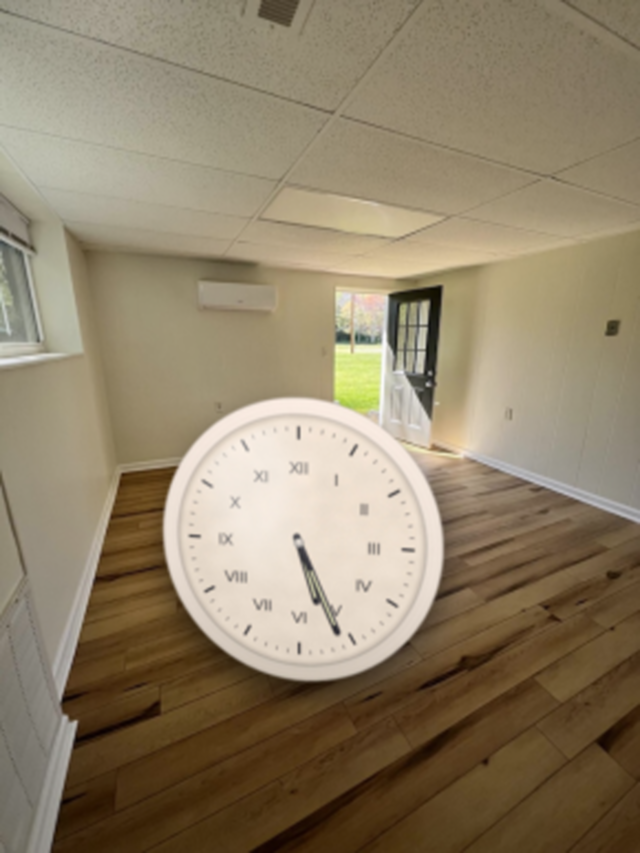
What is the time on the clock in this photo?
5:26
